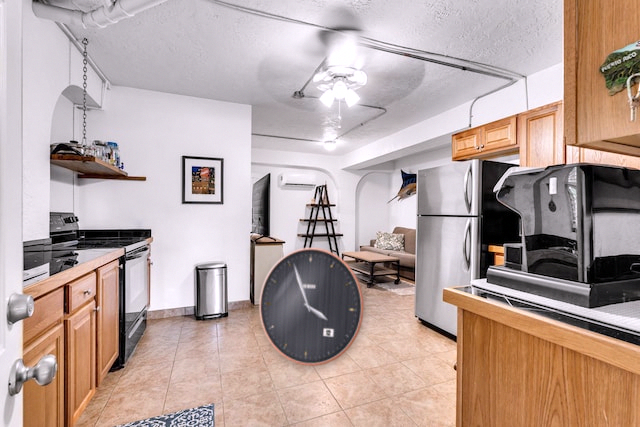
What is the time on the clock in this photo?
3:56
